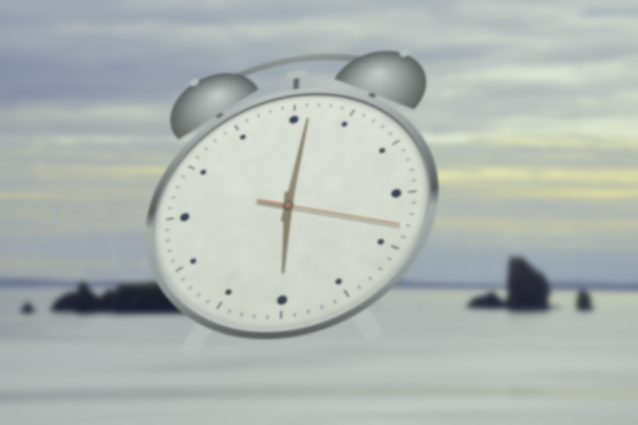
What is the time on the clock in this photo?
6:01:18
